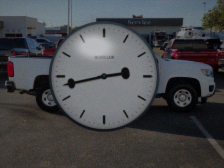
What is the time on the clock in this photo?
2:43
